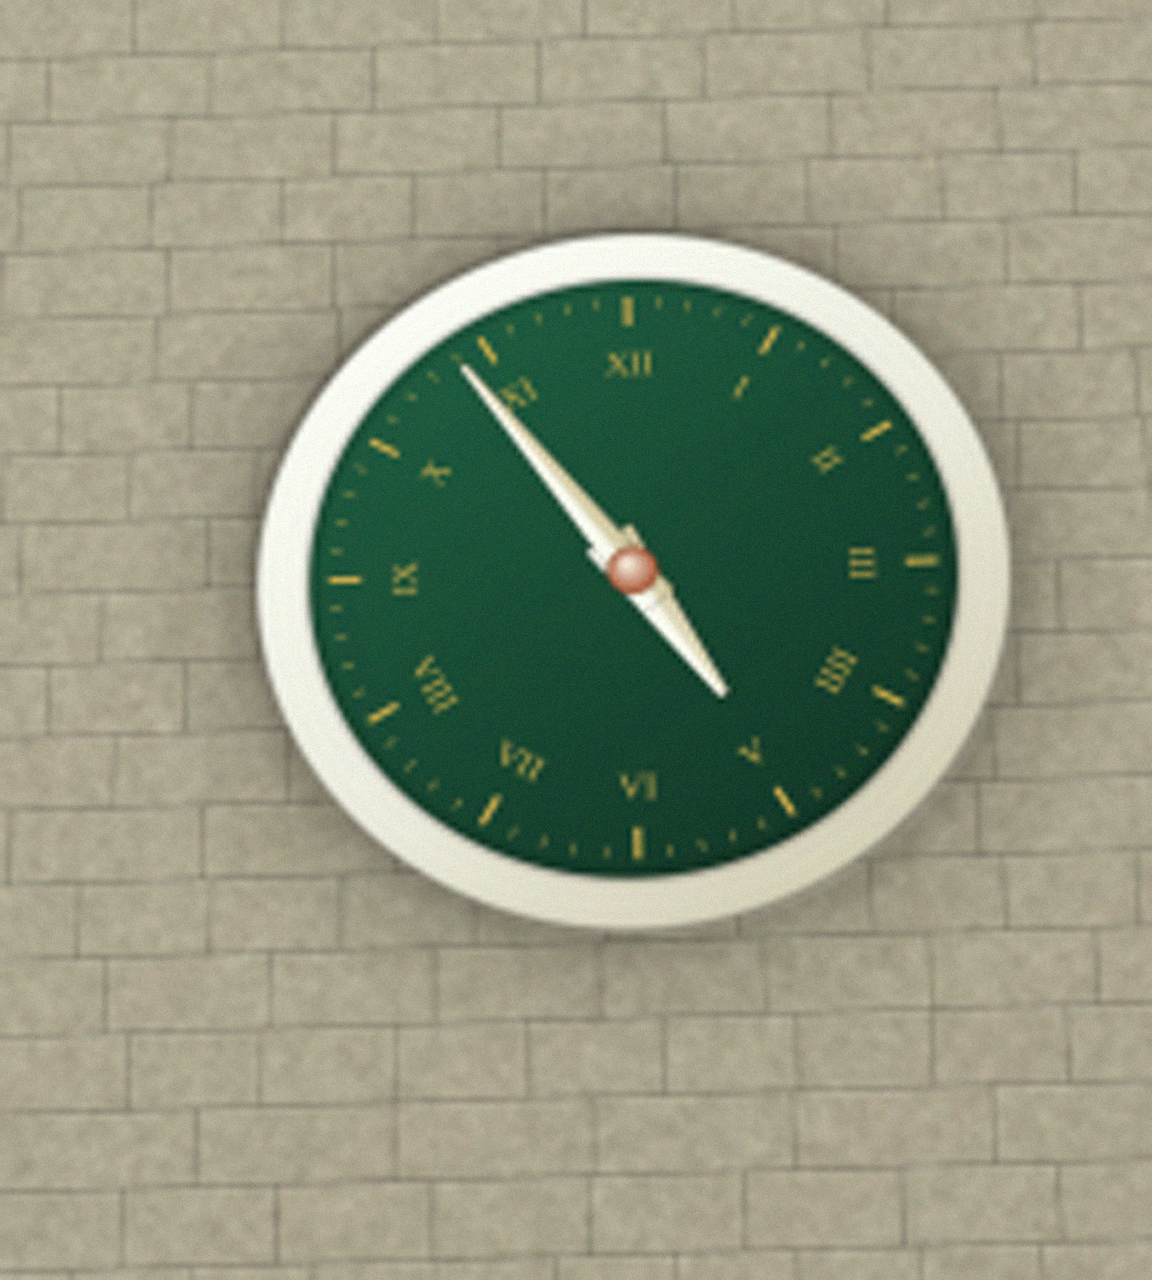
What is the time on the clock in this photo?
4:54
